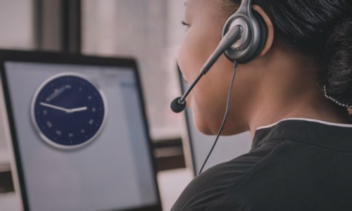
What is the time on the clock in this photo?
2:48
